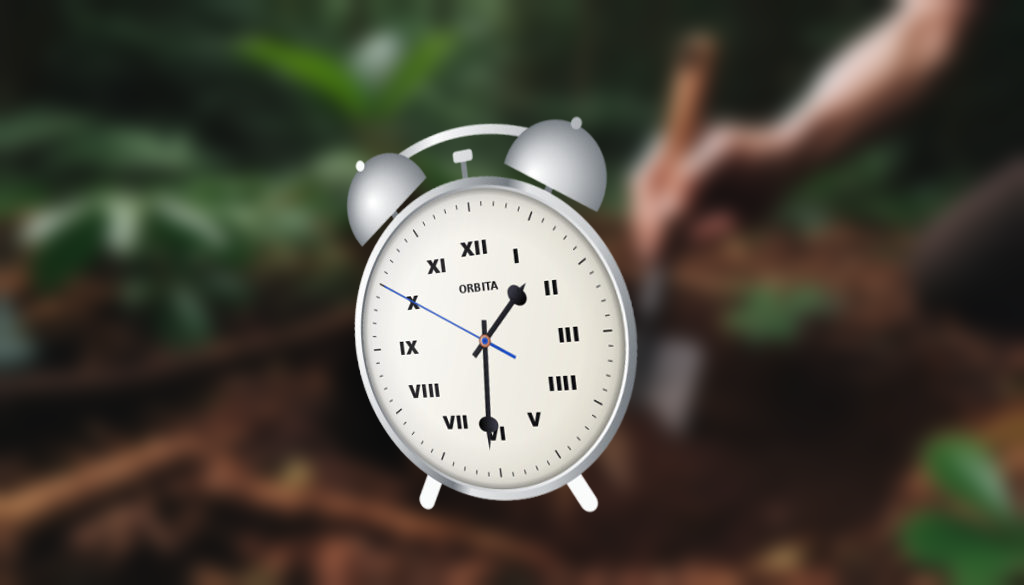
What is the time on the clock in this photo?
1:30:50
